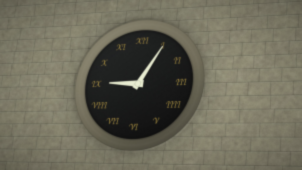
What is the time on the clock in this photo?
9:05
